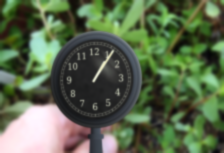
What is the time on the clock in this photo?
1:06
